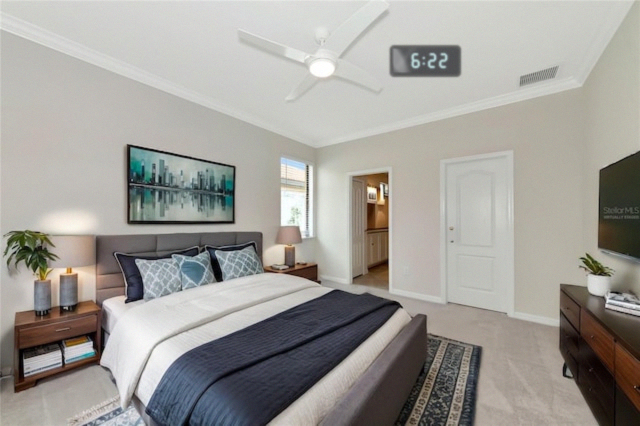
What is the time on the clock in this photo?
6:22
